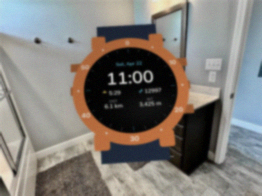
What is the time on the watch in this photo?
11:00
